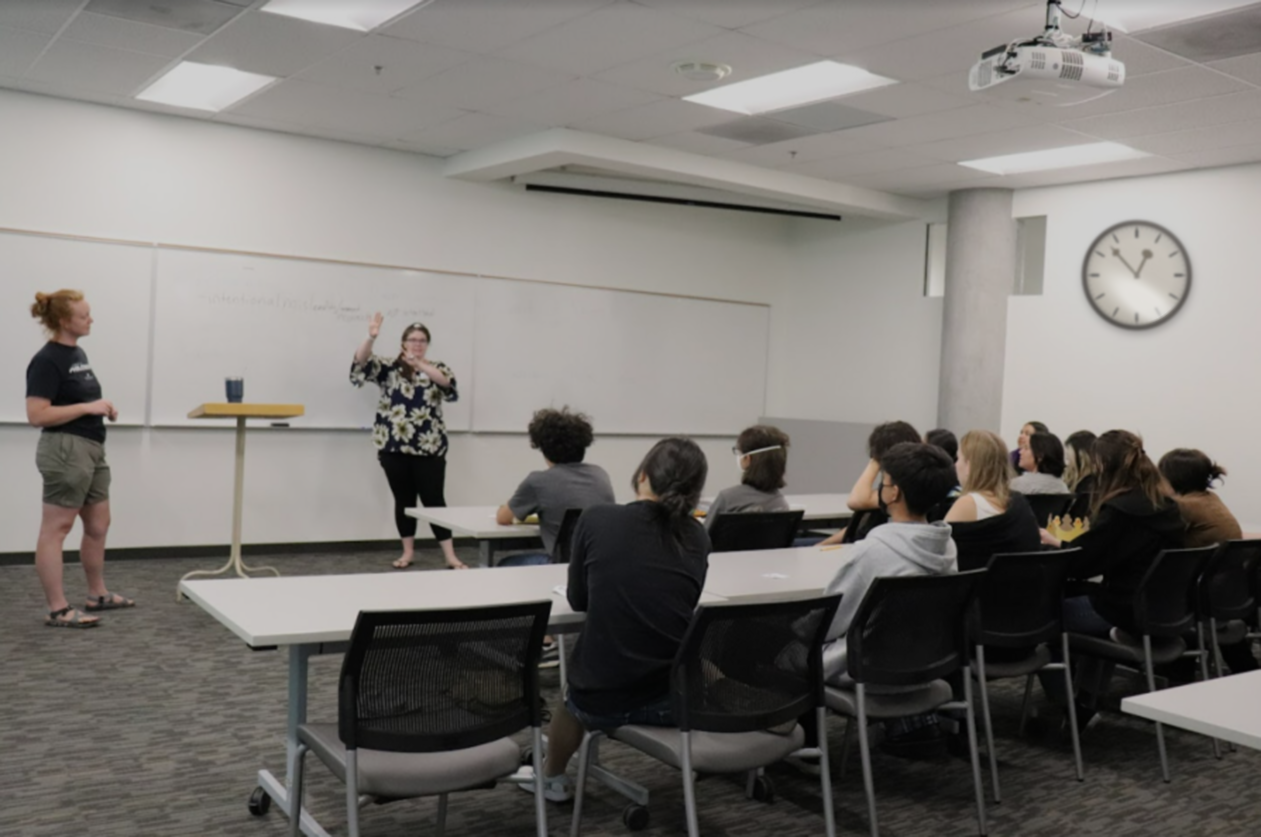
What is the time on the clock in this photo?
12:53
